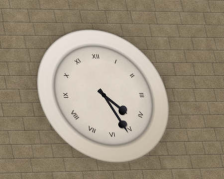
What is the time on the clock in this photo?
4:26
